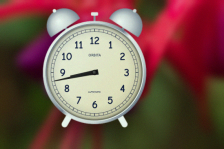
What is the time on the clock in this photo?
8:43
